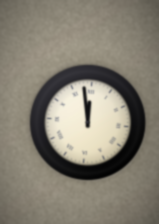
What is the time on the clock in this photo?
11:58
